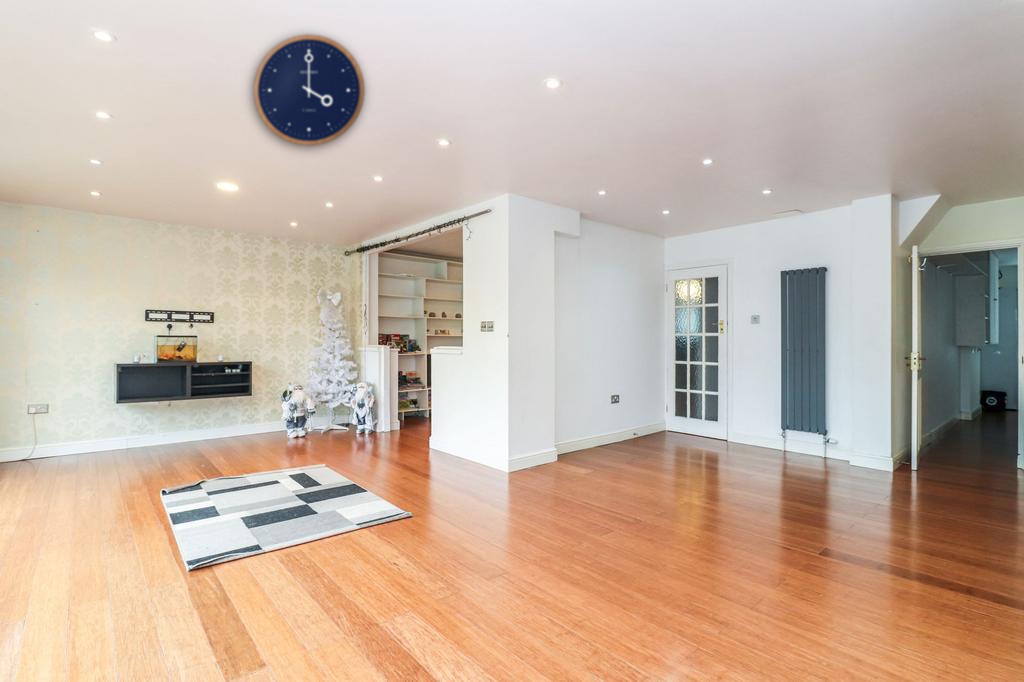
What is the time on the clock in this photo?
4:00
